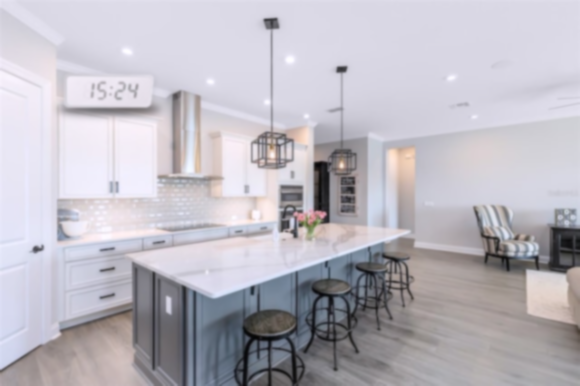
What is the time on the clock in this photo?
15:24
